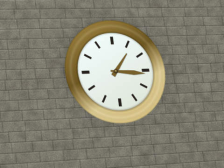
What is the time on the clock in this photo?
1:16
